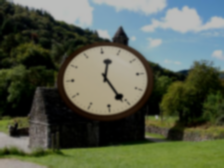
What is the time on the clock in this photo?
12:26
